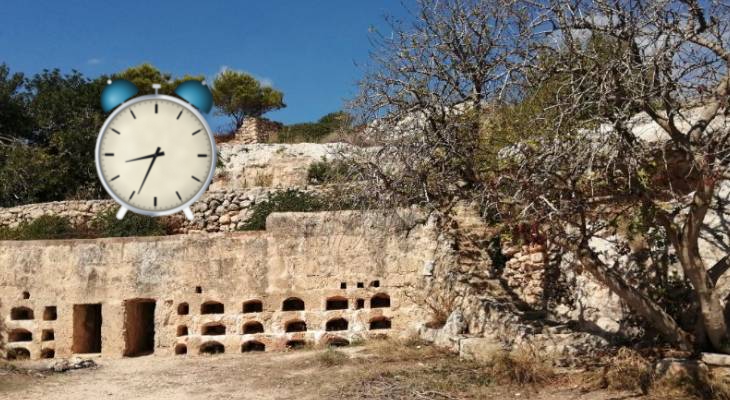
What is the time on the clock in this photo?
8:34
